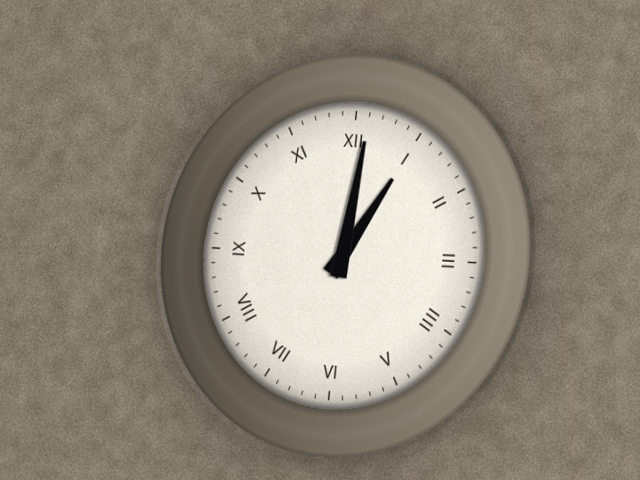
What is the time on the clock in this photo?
1:01
